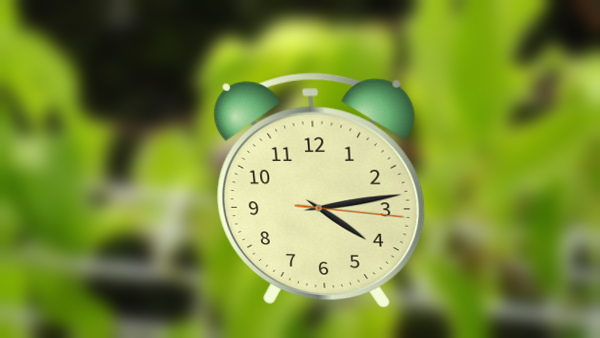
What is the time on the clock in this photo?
4:13:16
